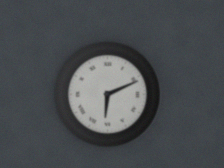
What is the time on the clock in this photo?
6:11
